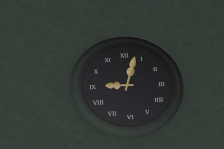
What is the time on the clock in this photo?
9:03
